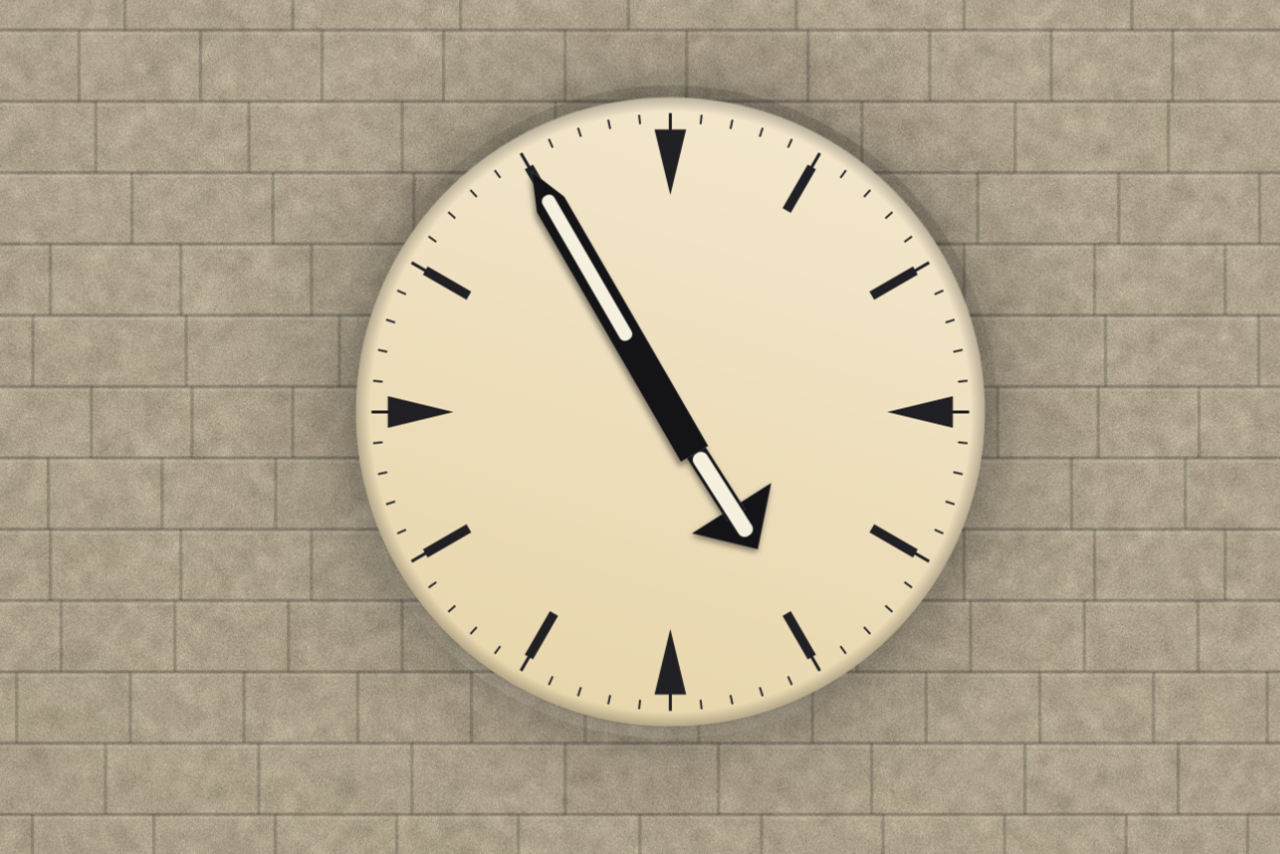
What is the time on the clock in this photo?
4:55
